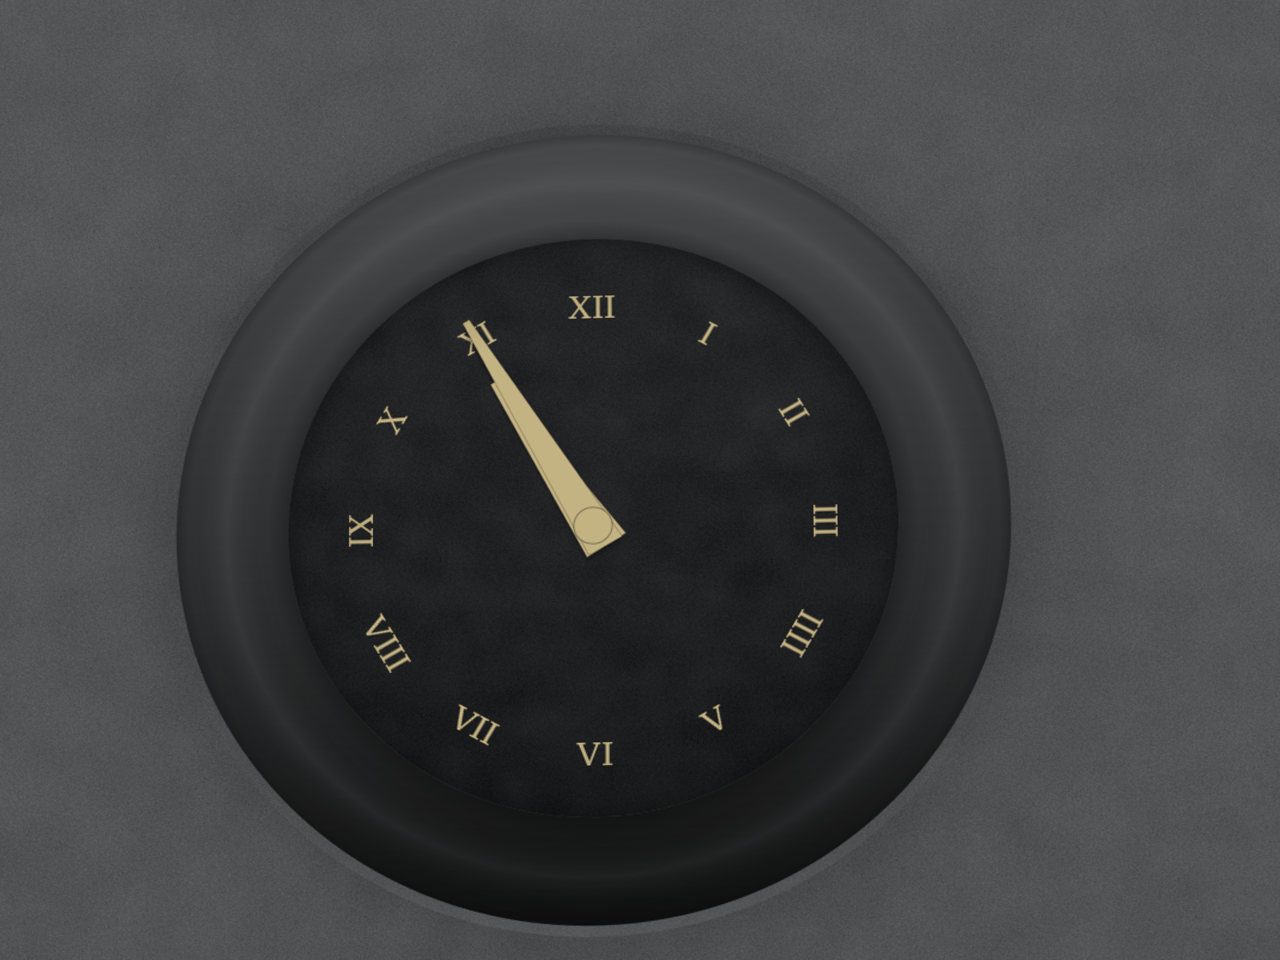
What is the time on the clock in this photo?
10:55
